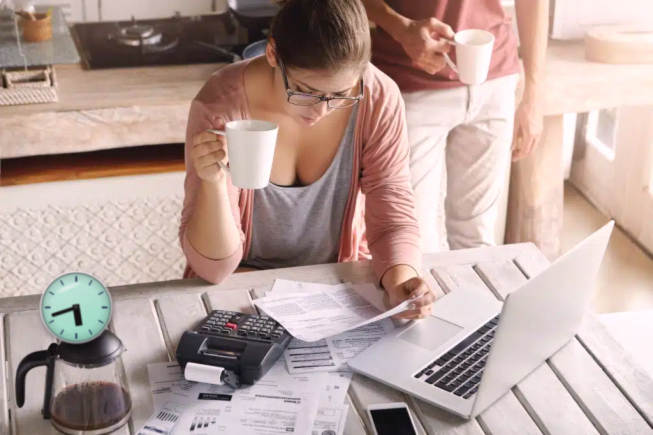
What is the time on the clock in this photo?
5:42
